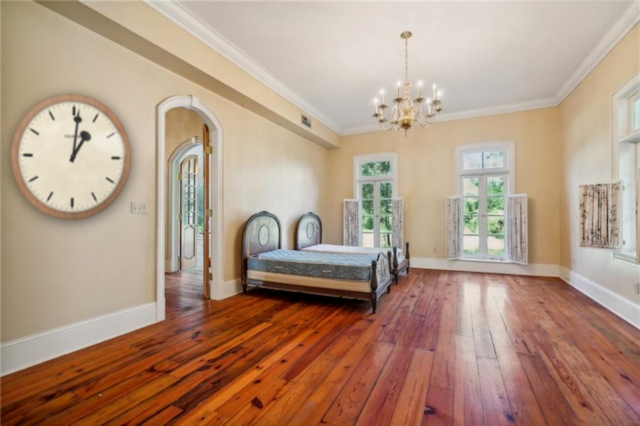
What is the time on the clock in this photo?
1:01
